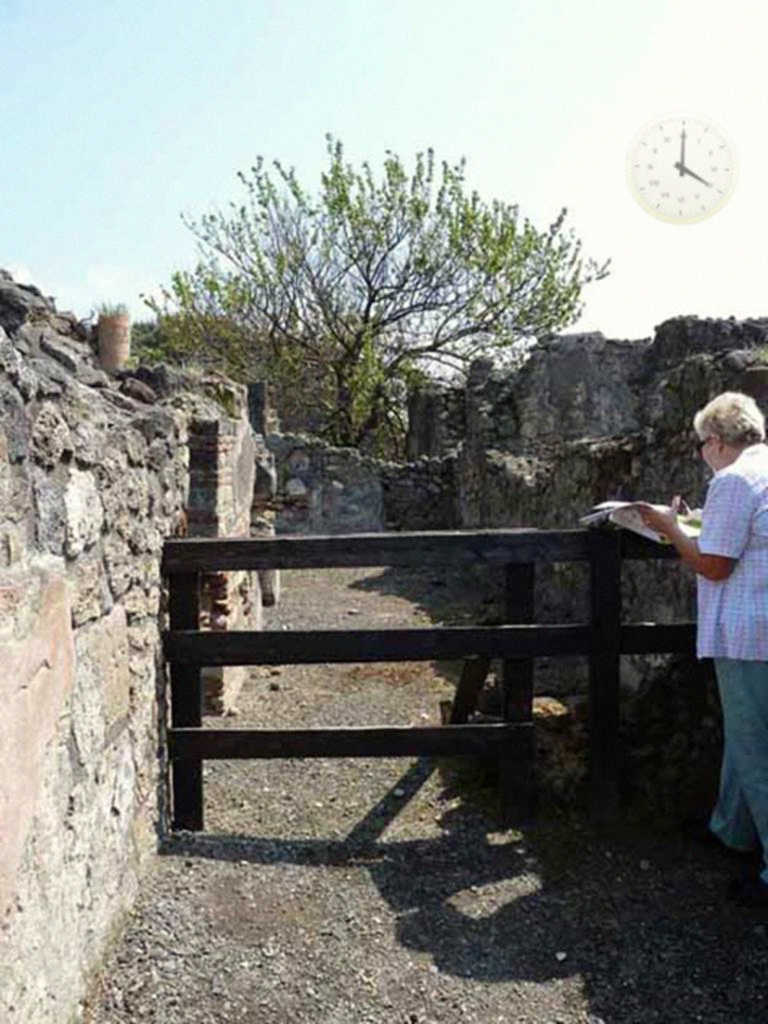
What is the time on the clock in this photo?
4:00
